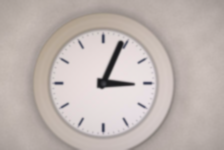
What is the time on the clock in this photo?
3:04
